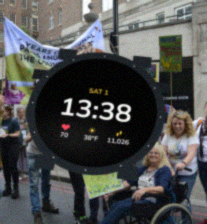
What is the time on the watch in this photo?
13:38
